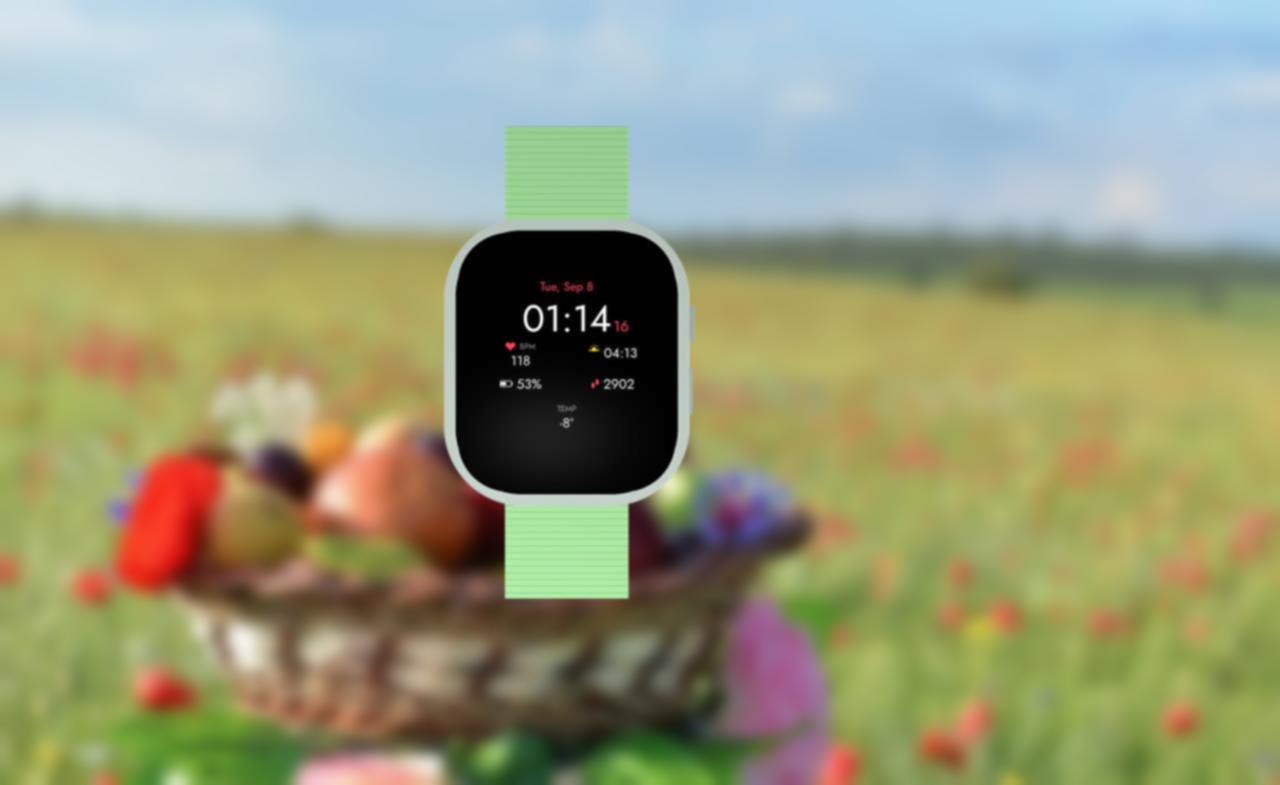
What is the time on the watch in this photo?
1:14:16
